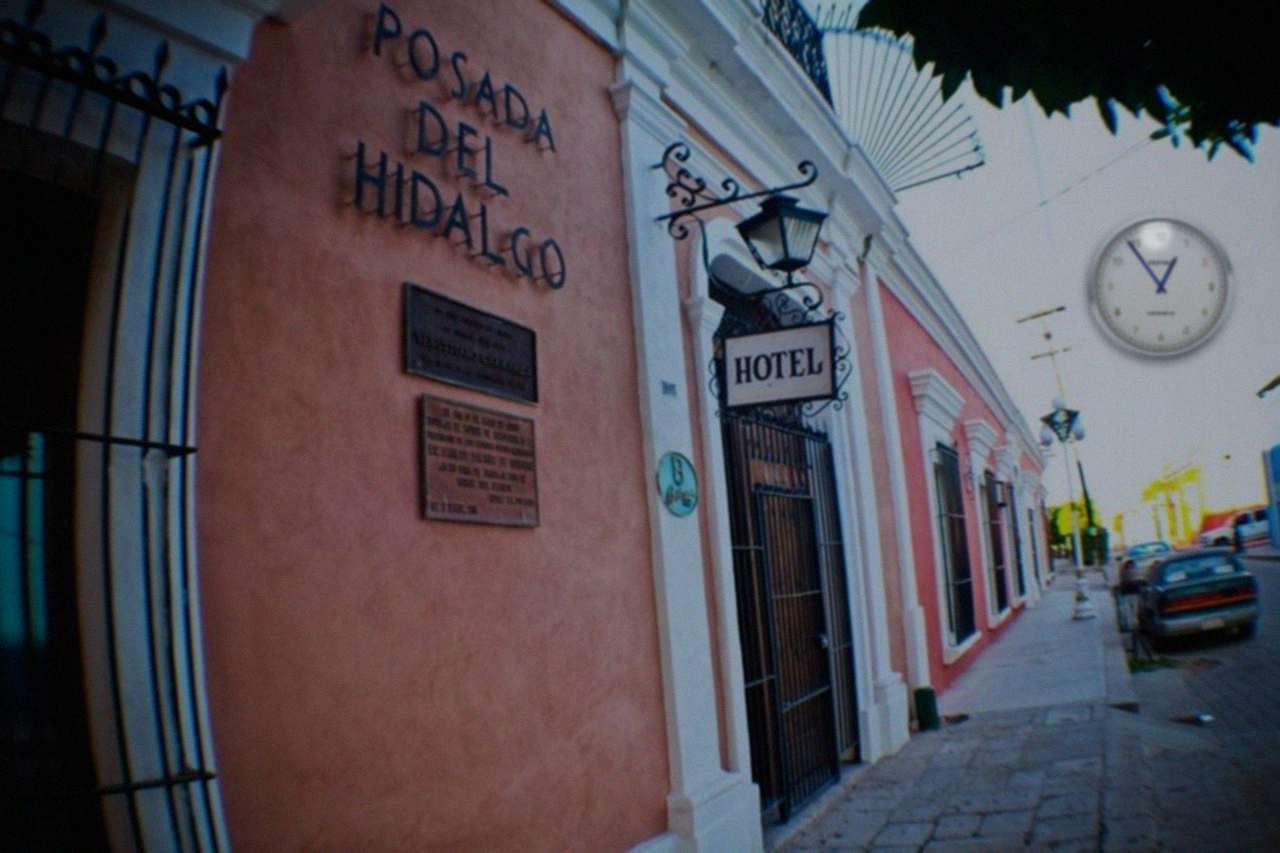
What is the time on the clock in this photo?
12:54
